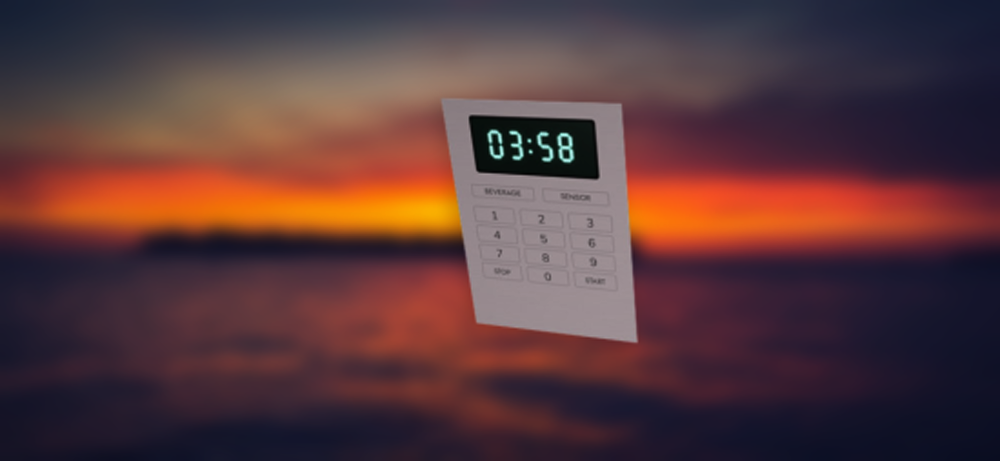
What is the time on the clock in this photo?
3:58
